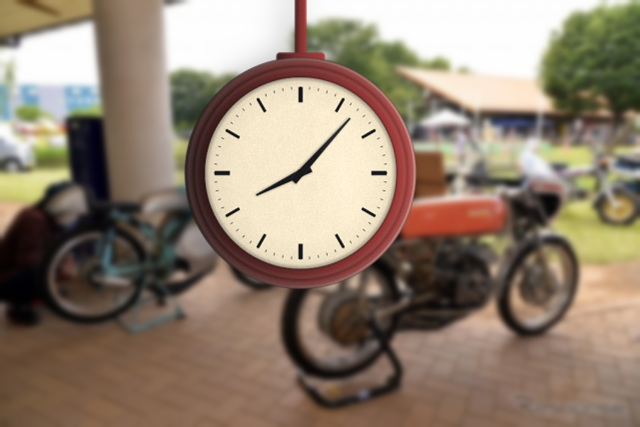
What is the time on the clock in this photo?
8:07
